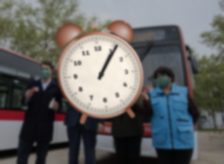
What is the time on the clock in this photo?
1:06
